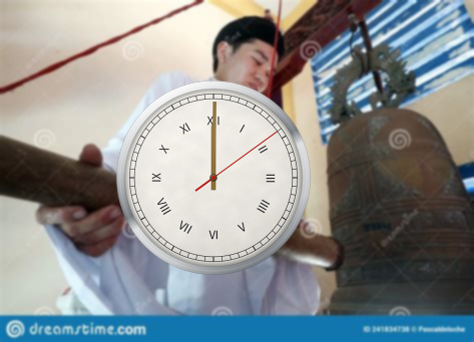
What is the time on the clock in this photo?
12:00:09
